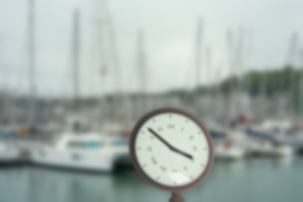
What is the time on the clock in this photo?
3:52
